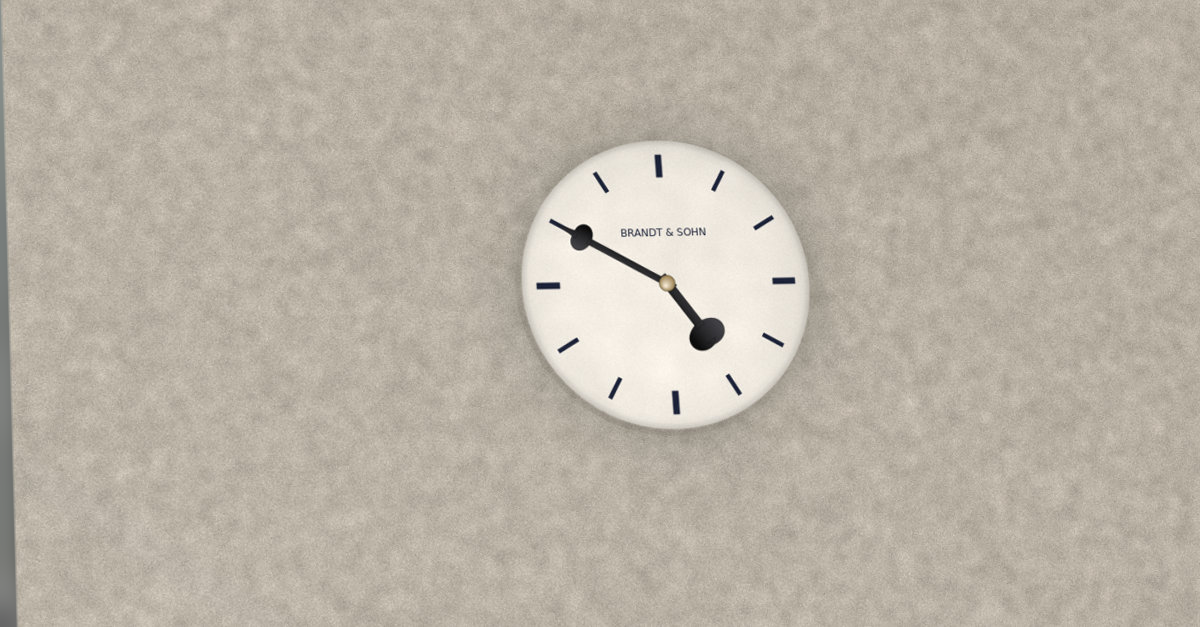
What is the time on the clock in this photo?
4:50
